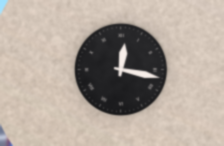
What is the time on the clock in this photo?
12:17
